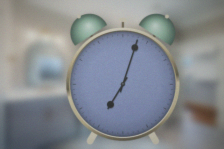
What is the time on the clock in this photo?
7:03
